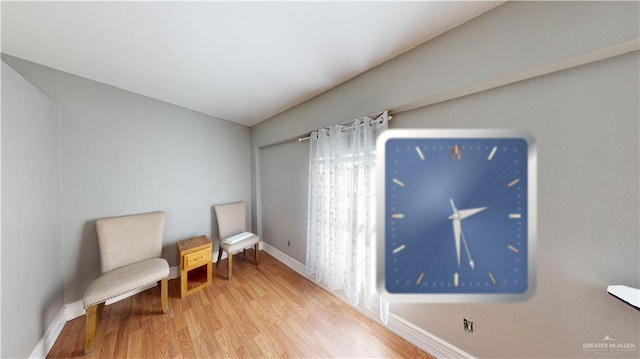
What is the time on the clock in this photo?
2:29:27
